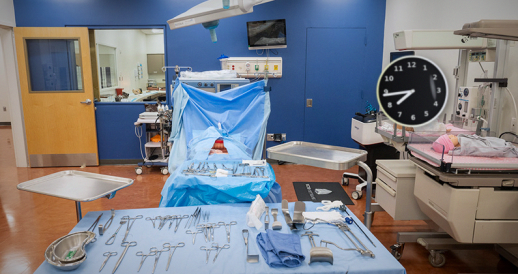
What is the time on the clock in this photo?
7:44
